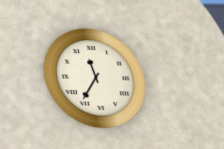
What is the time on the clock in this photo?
11:36
